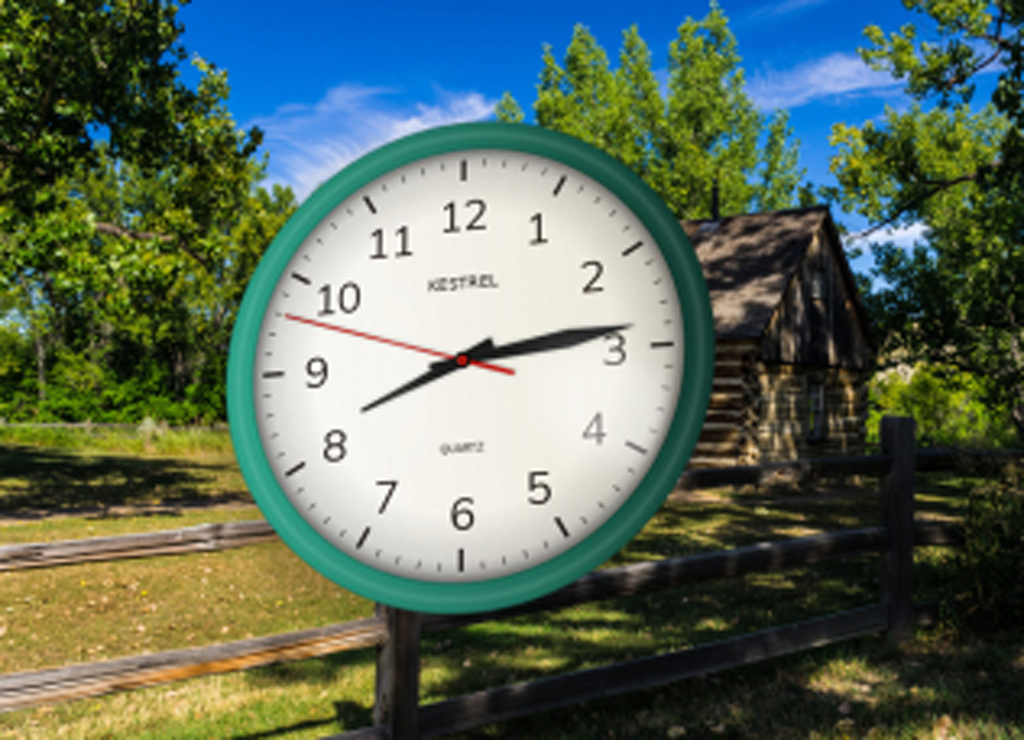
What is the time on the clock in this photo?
8:13:48
